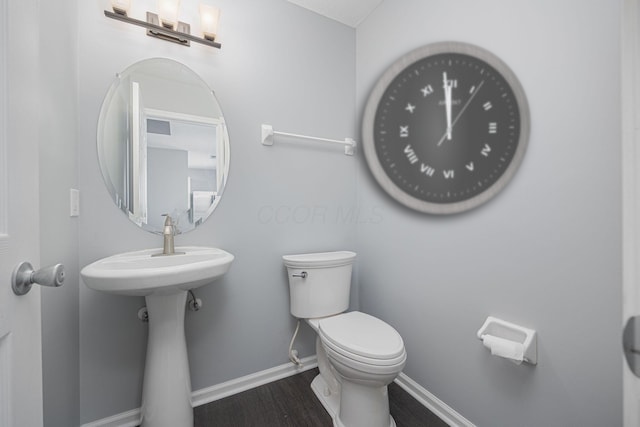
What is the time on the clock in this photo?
11:59:06
